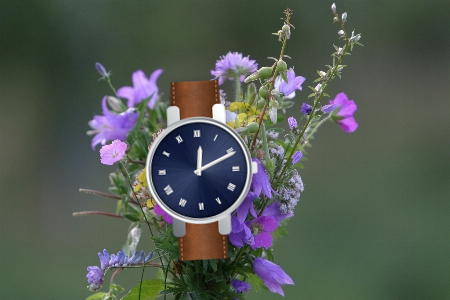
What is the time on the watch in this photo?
12:11
